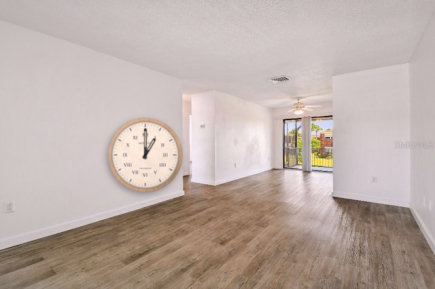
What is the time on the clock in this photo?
1:00
